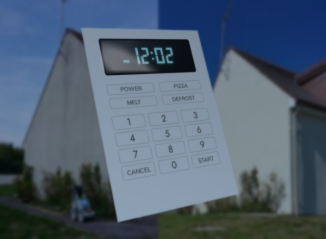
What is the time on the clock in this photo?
12:02
